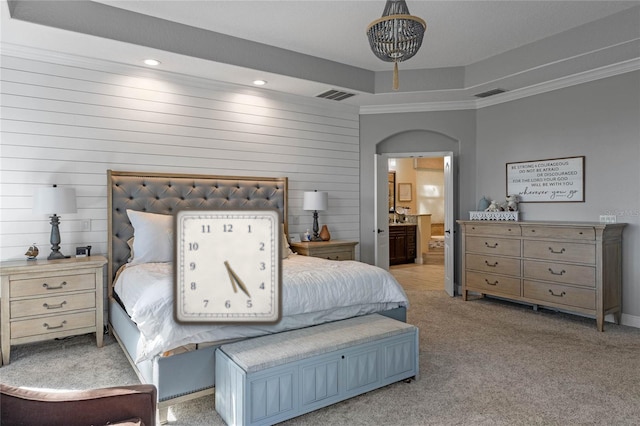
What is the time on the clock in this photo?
5:24
